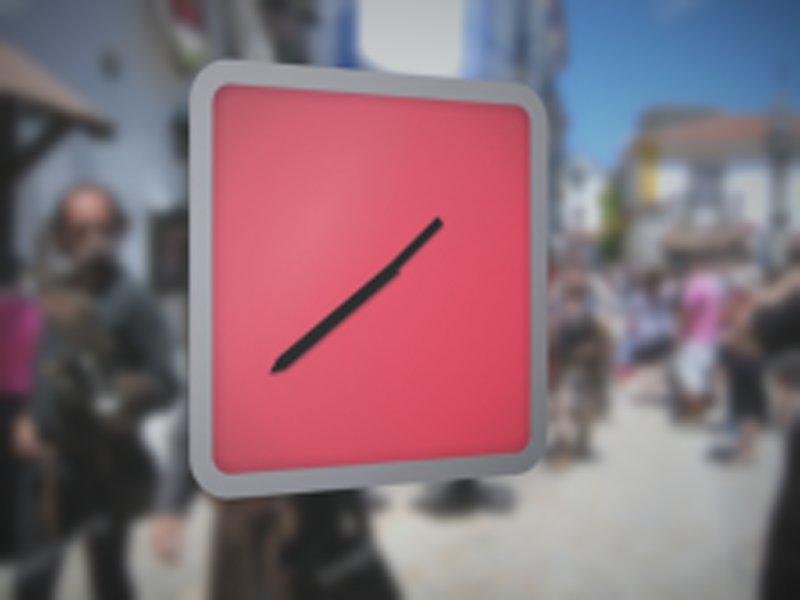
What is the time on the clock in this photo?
1:39
